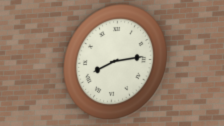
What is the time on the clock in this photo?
8:14
